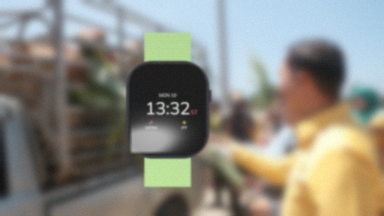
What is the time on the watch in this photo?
13:32
